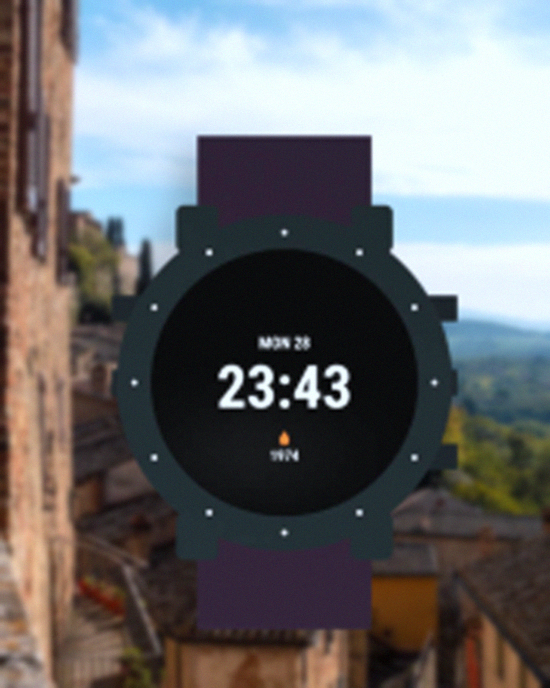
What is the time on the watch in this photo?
23:43
